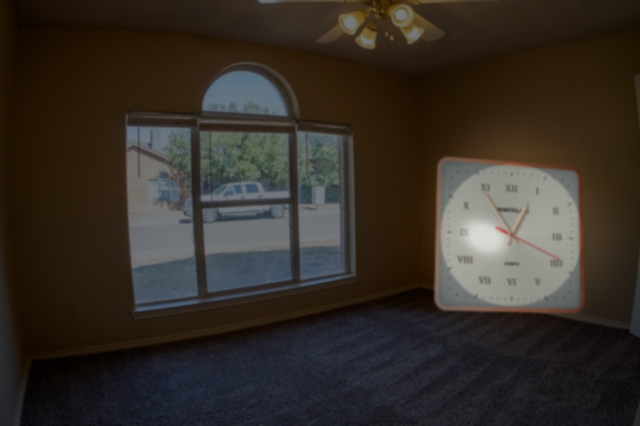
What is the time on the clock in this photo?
12:54:19
